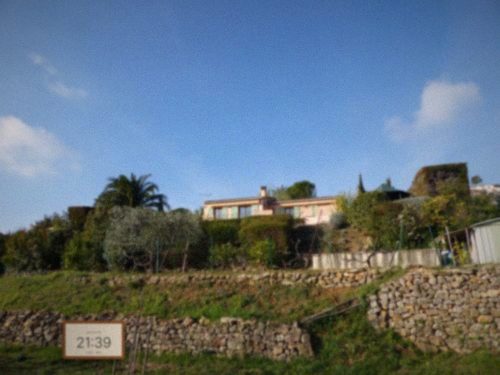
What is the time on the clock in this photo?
21:39
